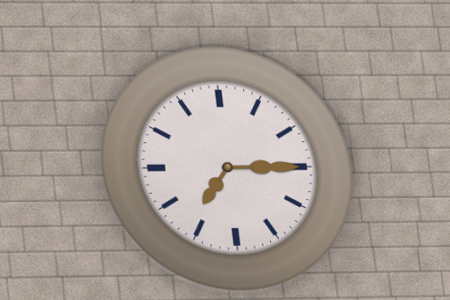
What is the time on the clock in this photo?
7:15
